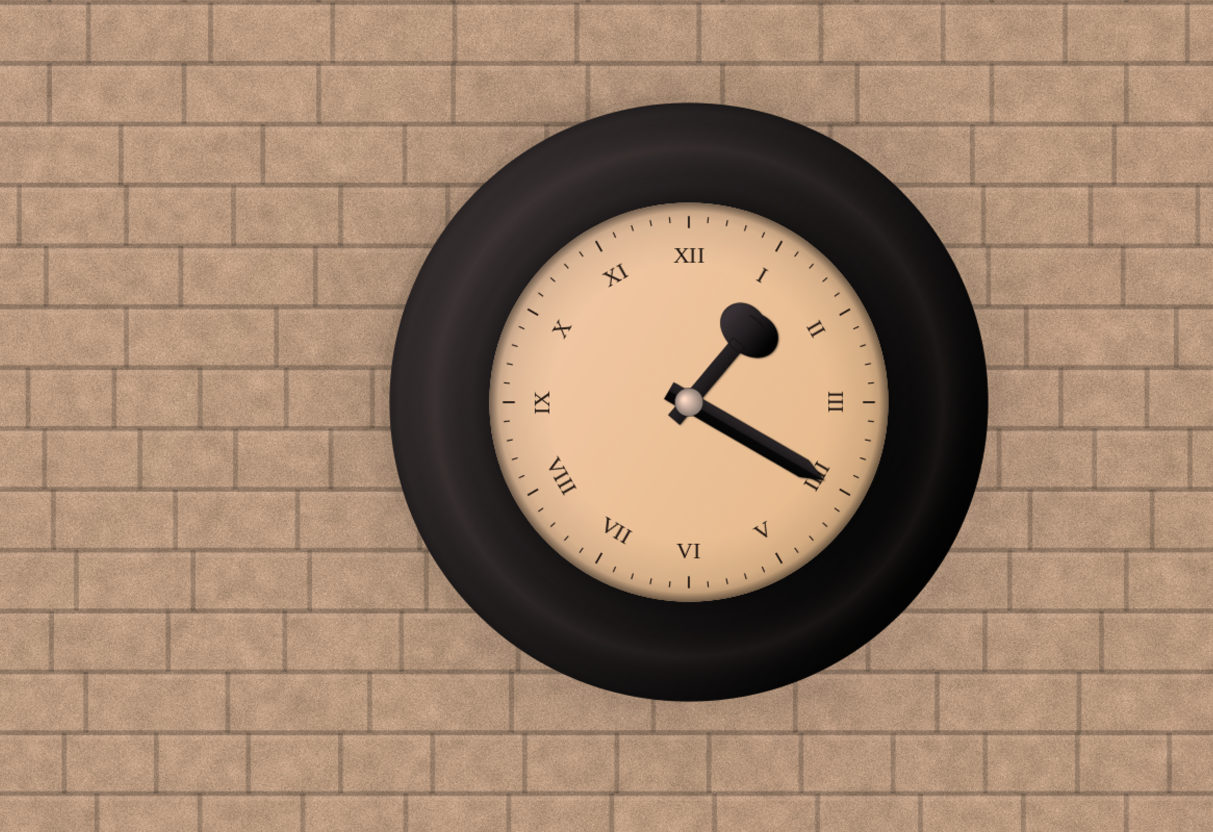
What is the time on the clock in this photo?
1:20
